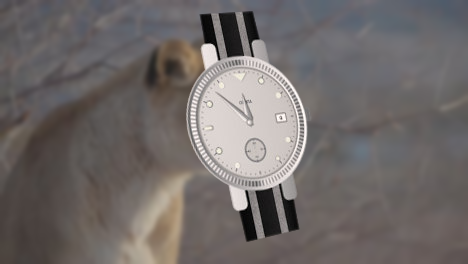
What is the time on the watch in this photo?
11:53
